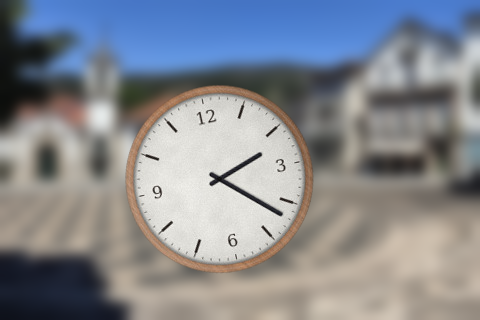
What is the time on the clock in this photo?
2:22
